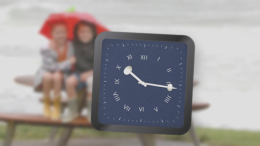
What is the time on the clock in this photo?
10:16
